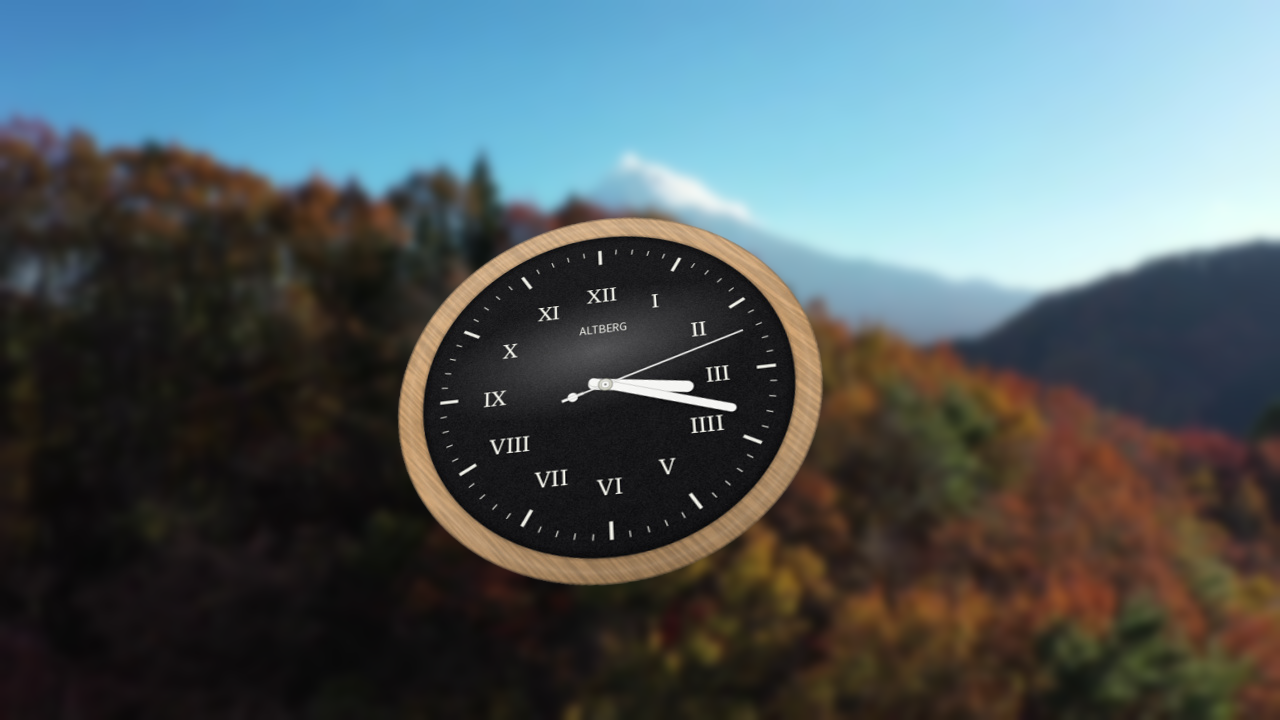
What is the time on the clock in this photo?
3:18:12
